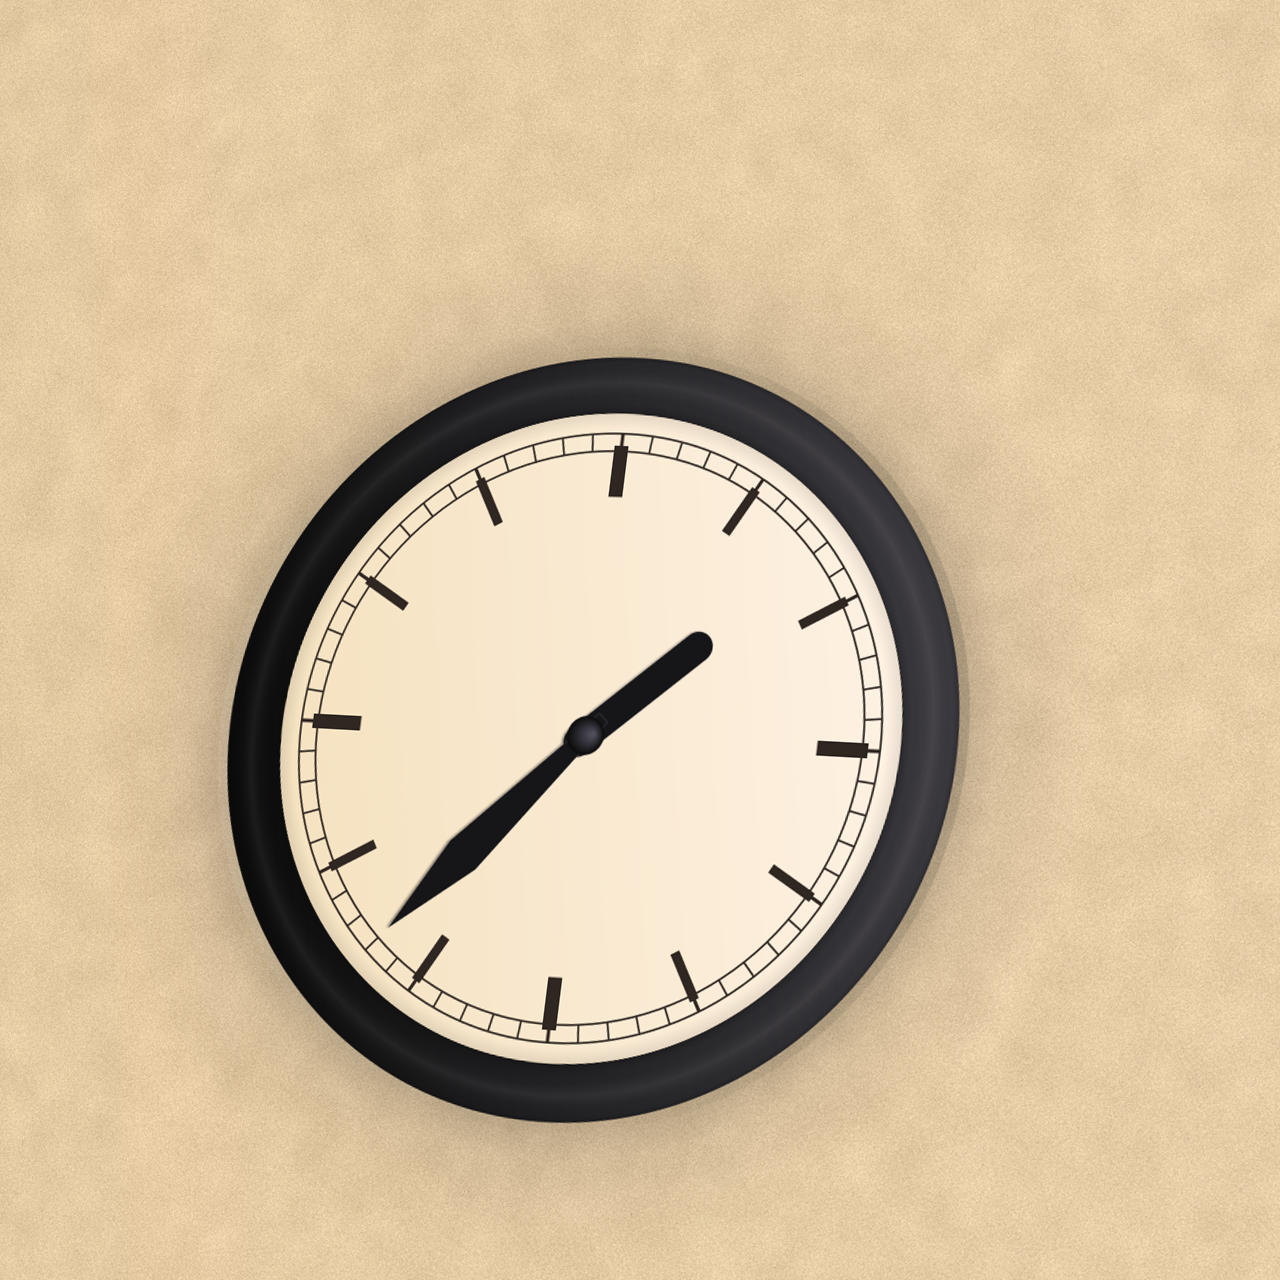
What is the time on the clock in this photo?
1:37
